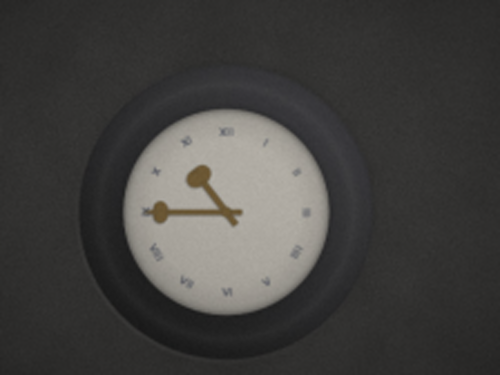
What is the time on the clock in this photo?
10:45
